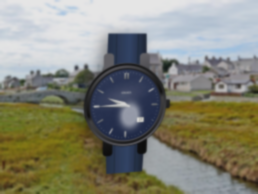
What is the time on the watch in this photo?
9:45
